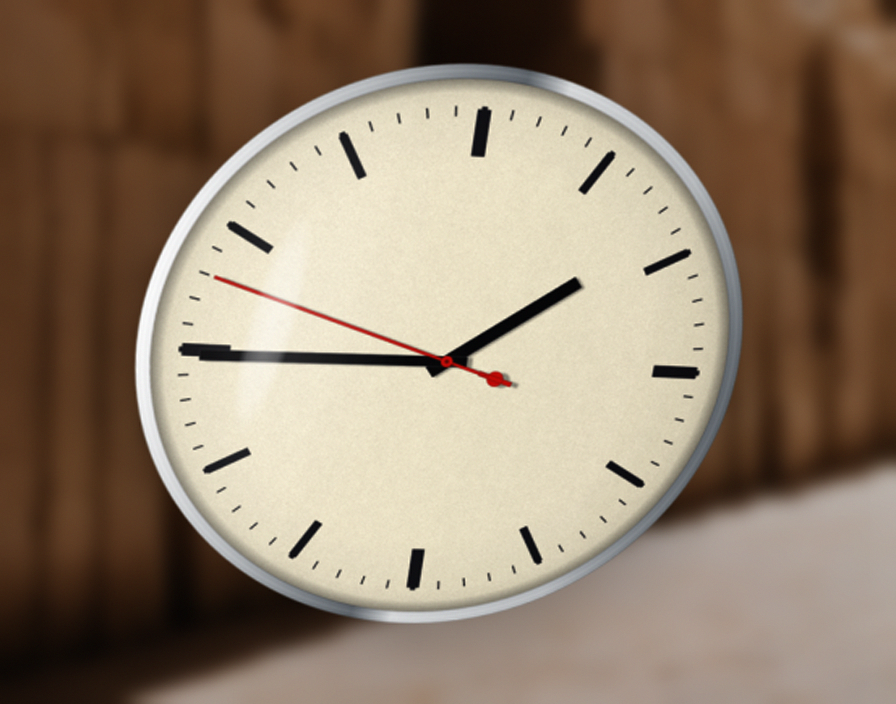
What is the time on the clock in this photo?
1:44:48
